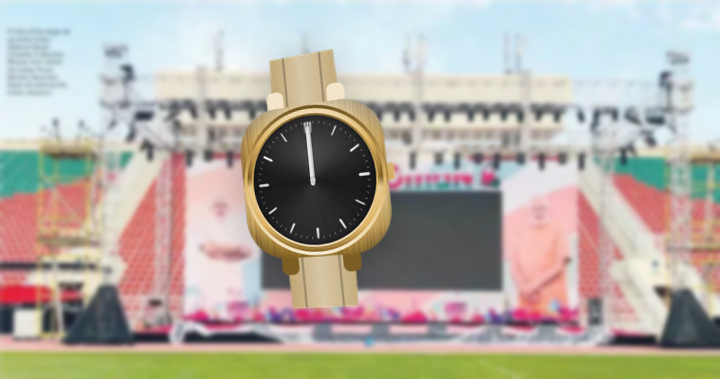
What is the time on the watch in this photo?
12:00
